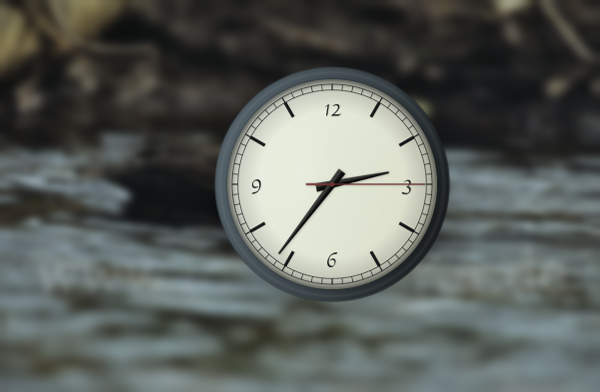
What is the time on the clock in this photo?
2:36:15
